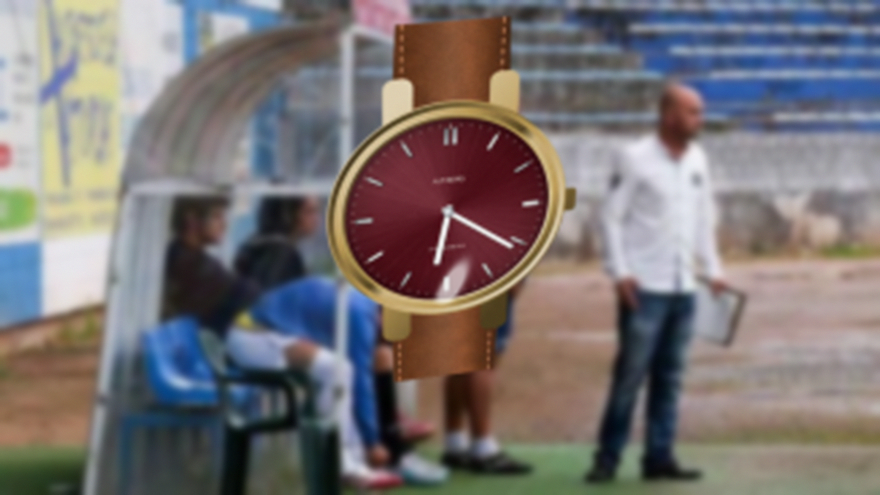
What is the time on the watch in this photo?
6:21
